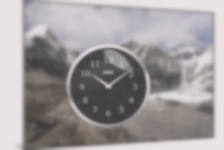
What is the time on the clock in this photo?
10:09
